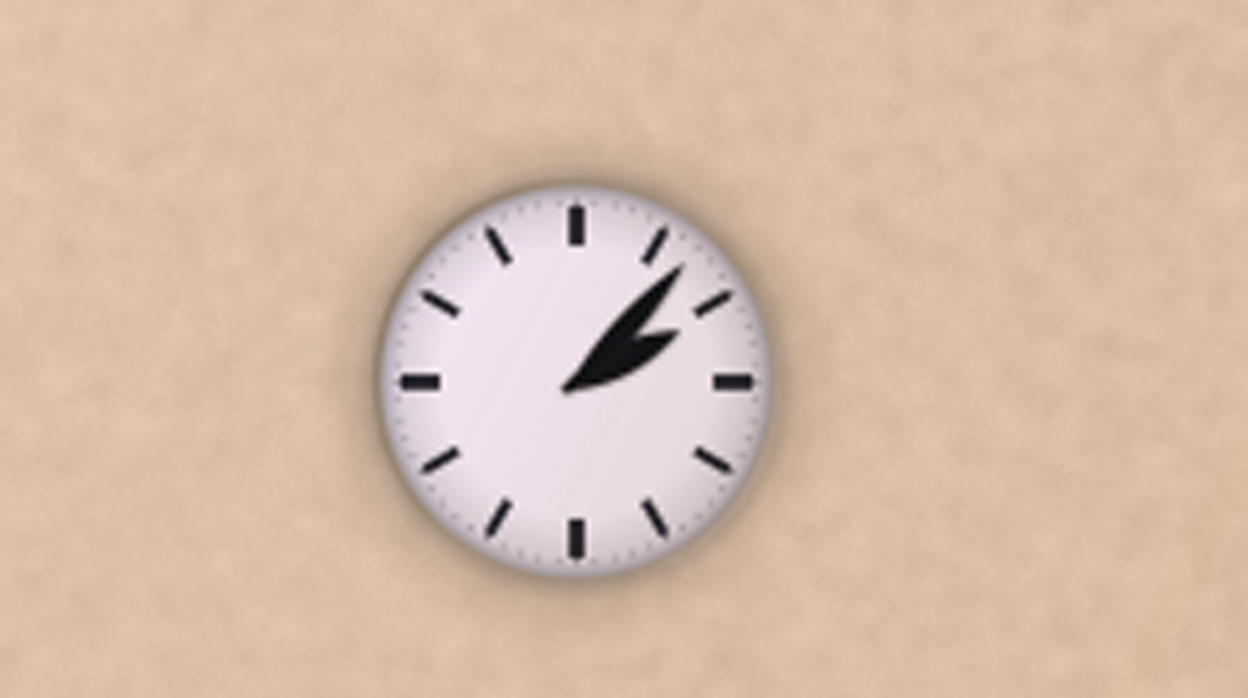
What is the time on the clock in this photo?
2:07
